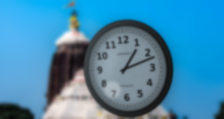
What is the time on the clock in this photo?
1:12
